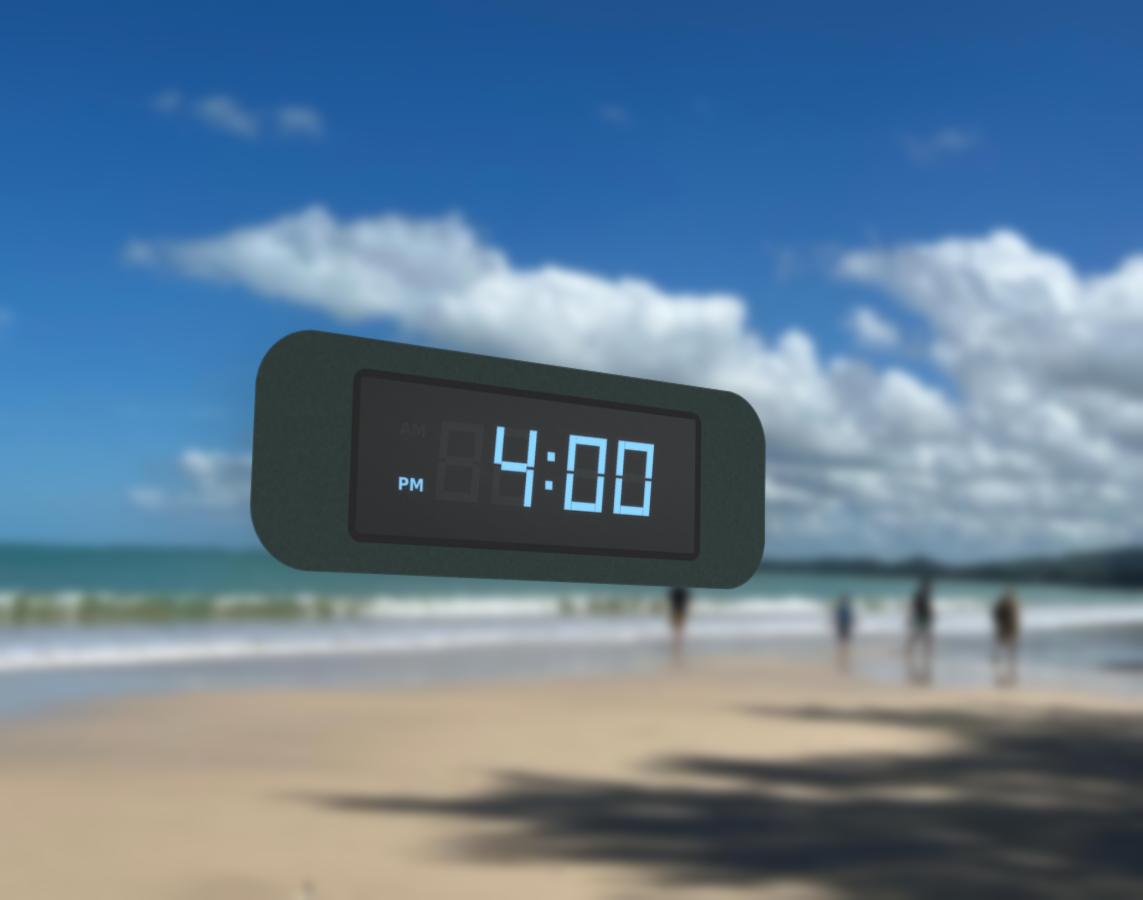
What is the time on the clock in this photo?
4:00
